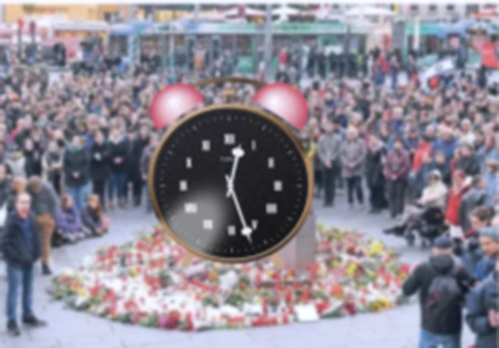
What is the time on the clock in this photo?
12:27
